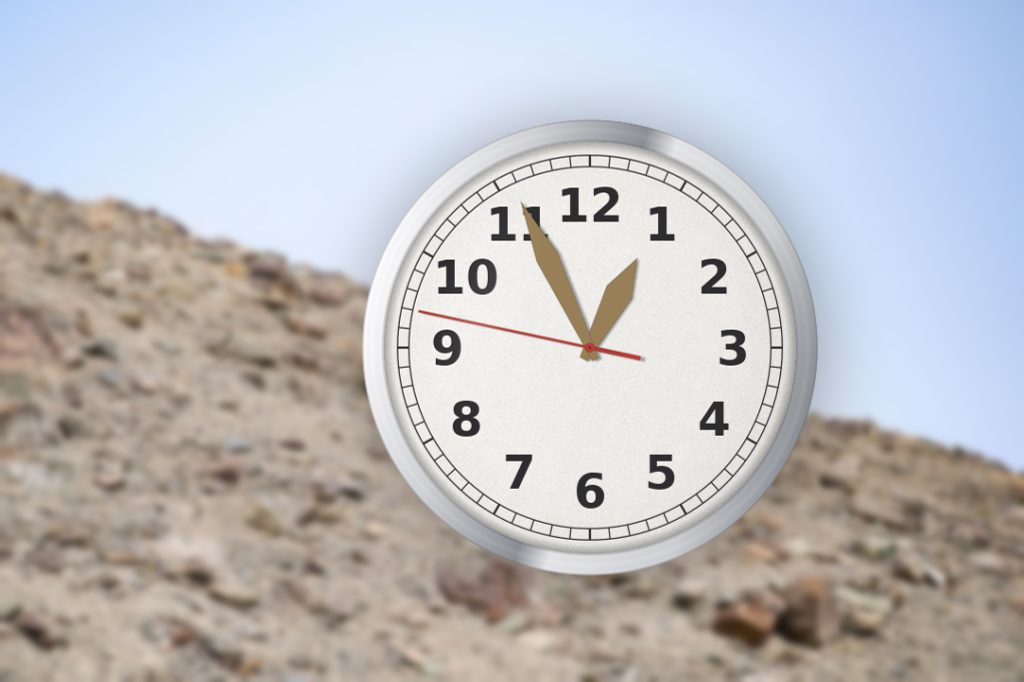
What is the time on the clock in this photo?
12:55:47
